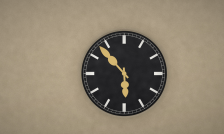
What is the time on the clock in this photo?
5:53
